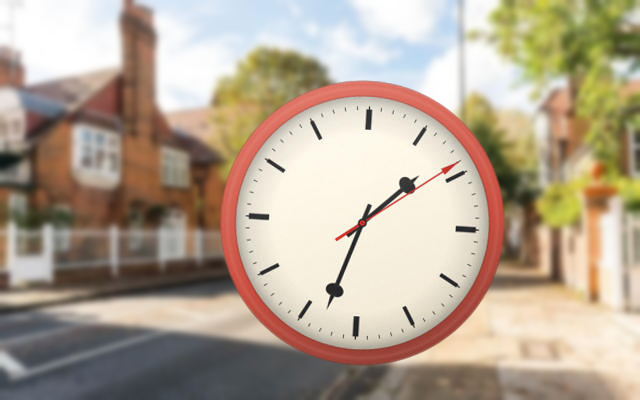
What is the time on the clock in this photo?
1:33:09
